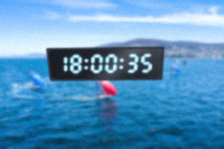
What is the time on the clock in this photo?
18:00:35
